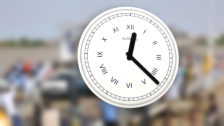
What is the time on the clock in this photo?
12:22
